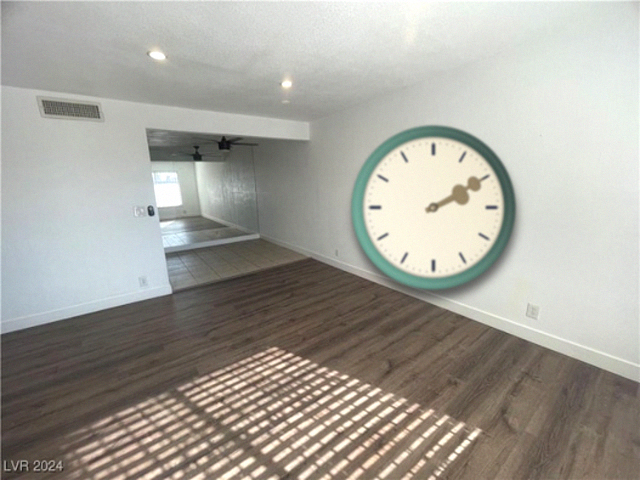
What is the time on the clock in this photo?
2:10
